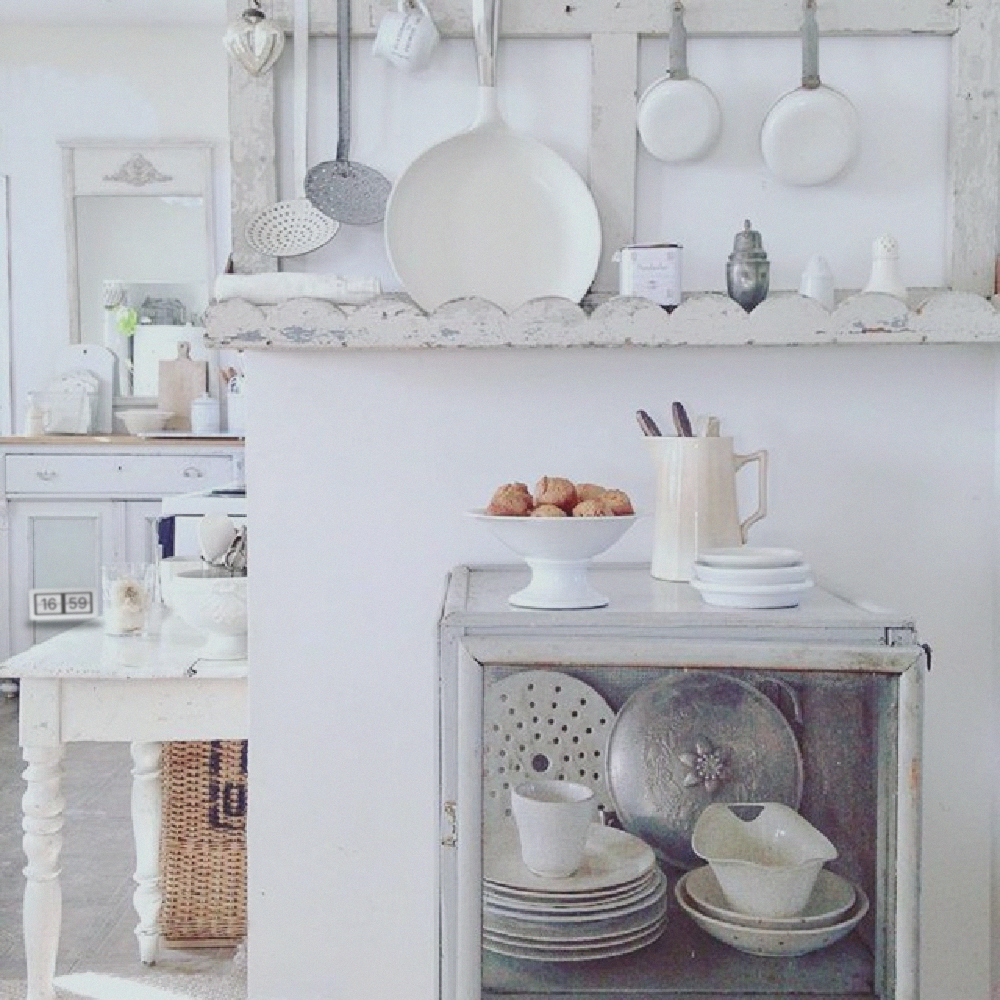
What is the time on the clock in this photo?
16:59
